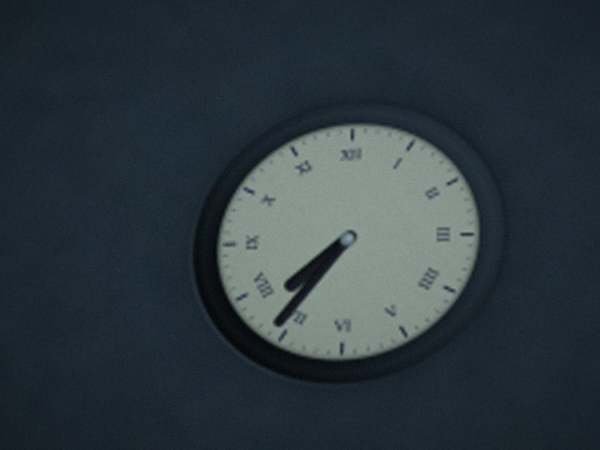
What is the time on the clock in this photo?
7:36
